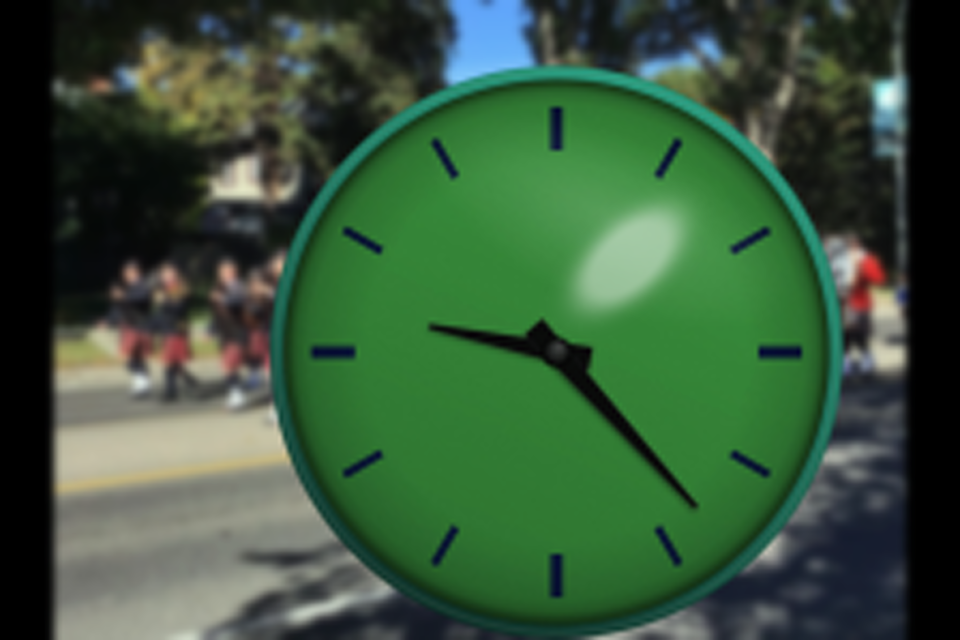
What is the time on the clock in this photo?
9:23
